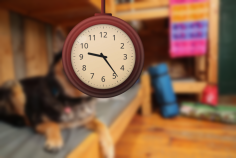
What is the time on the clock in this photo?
9:24
